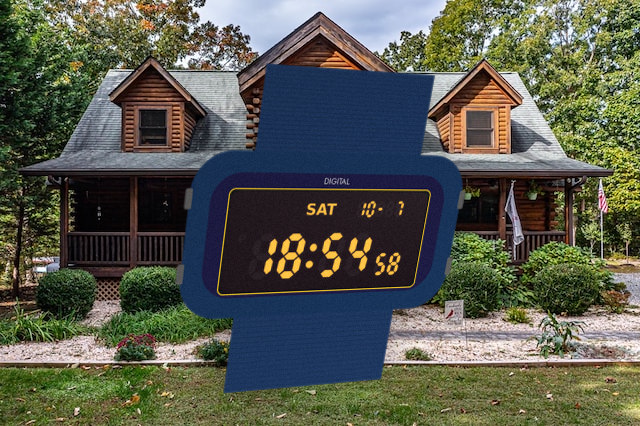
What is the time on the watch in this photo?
18:54:58
